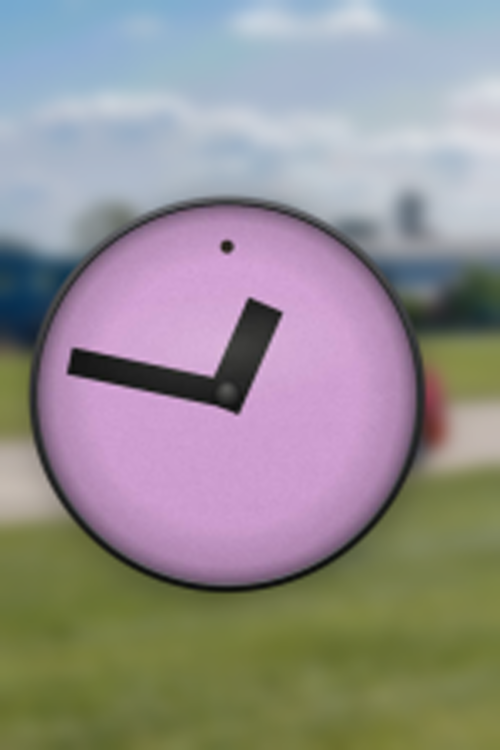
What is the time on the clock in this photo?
12:47
